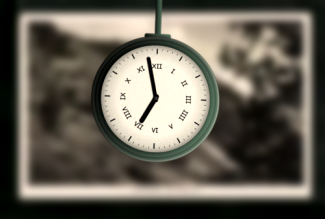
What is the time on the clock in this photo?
6:58
